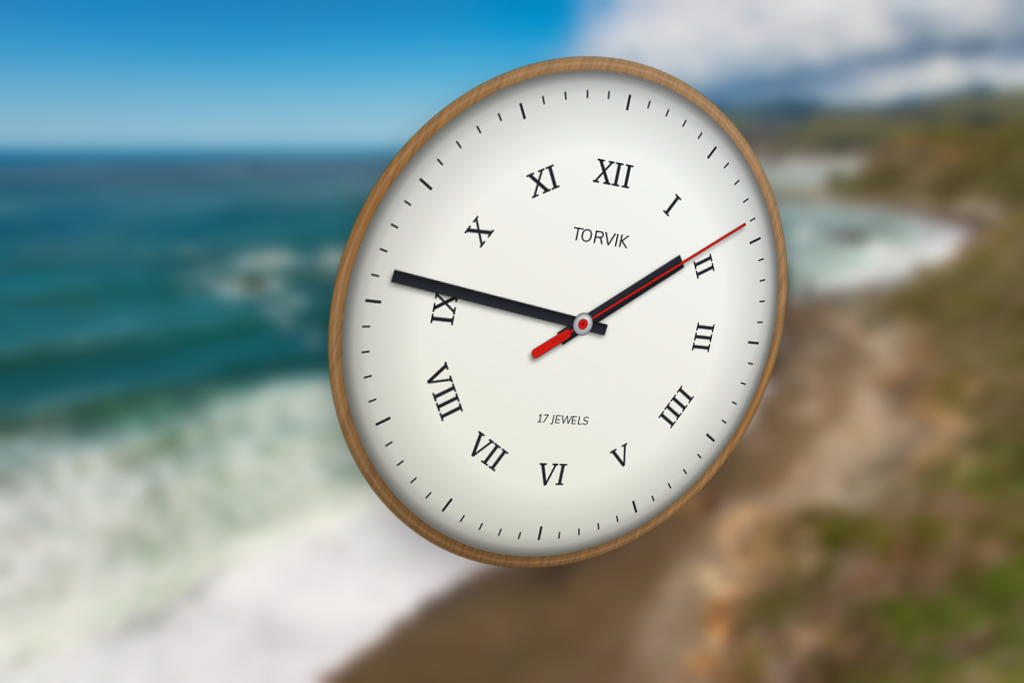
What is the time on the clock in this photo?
1:46:09
